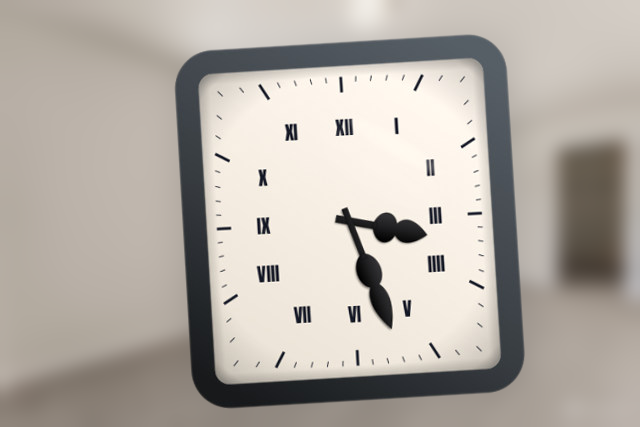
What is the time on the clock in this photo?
3:27
